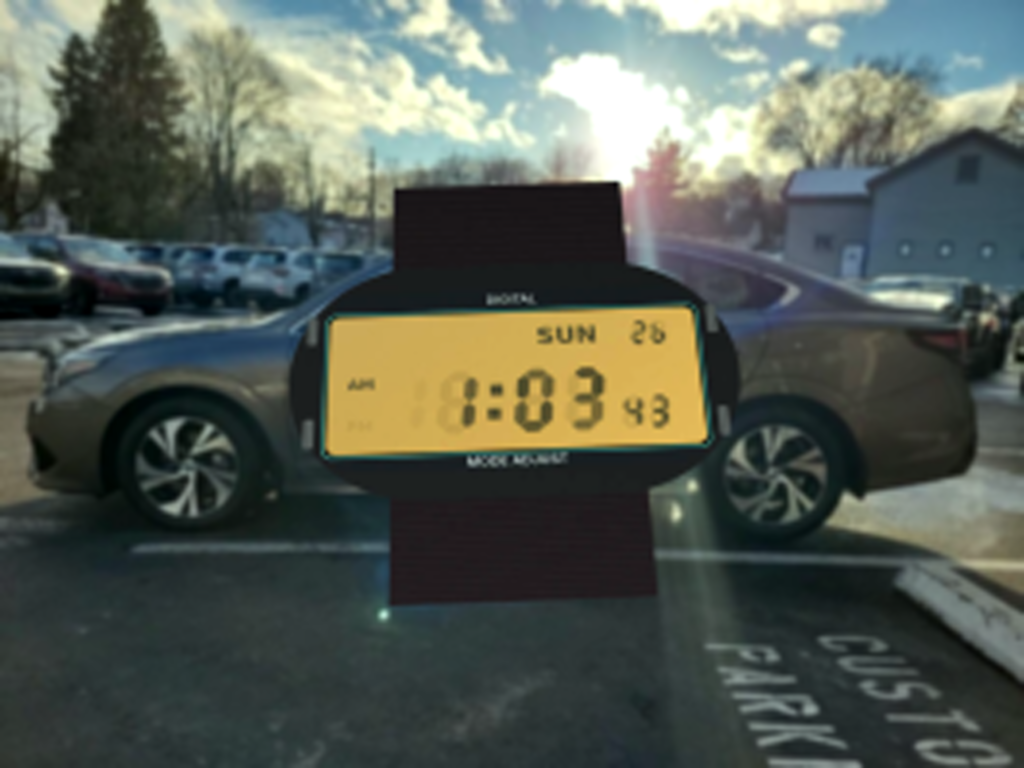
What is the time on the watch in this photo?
1:03:43
